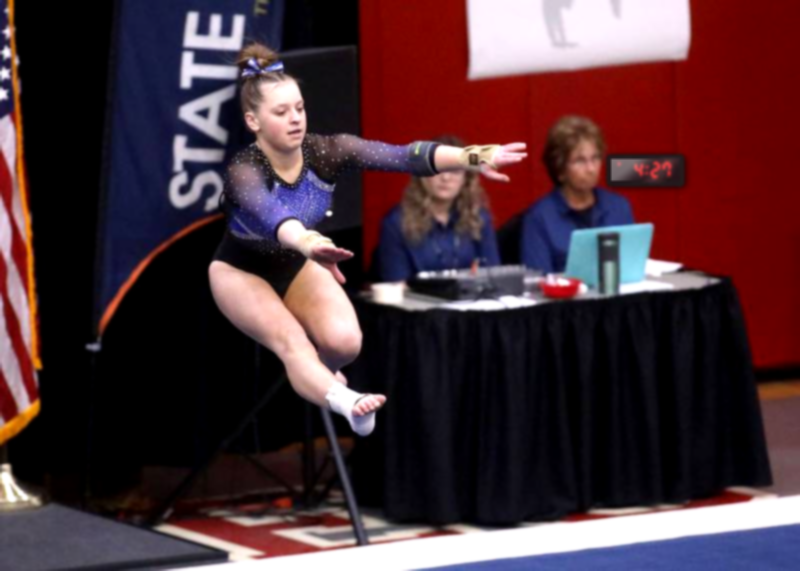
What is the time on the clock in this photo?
4:27
